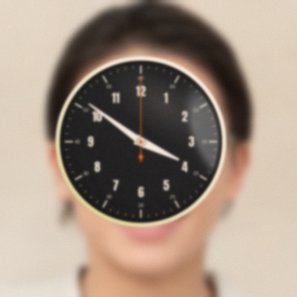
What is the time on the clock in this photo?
3:51:00
